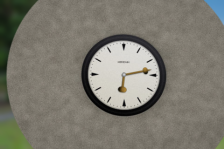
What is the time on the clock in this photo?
6:13
